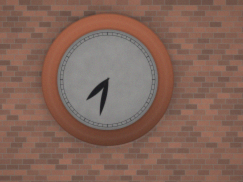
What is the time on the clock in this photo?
7:32
